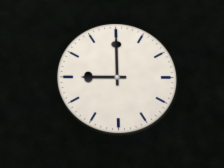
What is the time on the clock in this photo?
9:00
